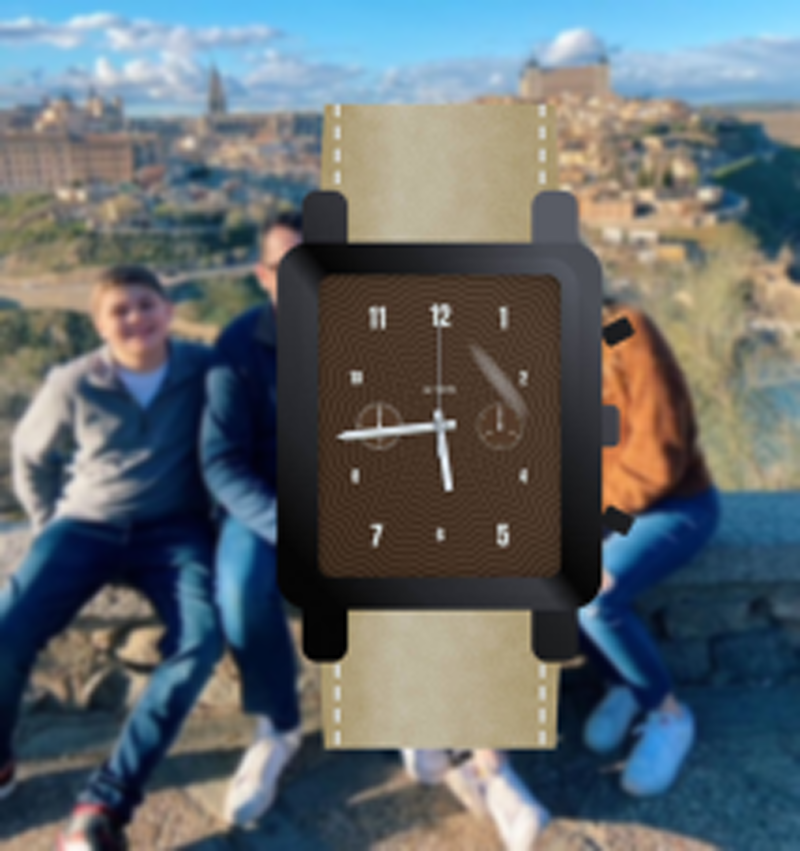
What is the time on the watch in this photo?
5:44
